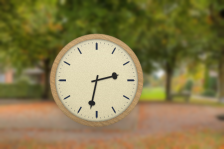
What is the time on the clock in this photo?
2:32
